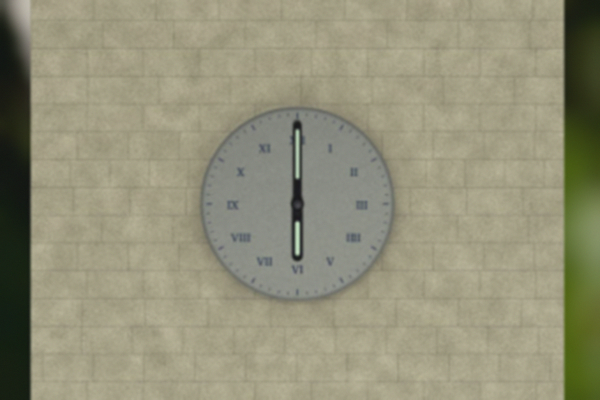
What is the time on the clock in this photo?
6:00
